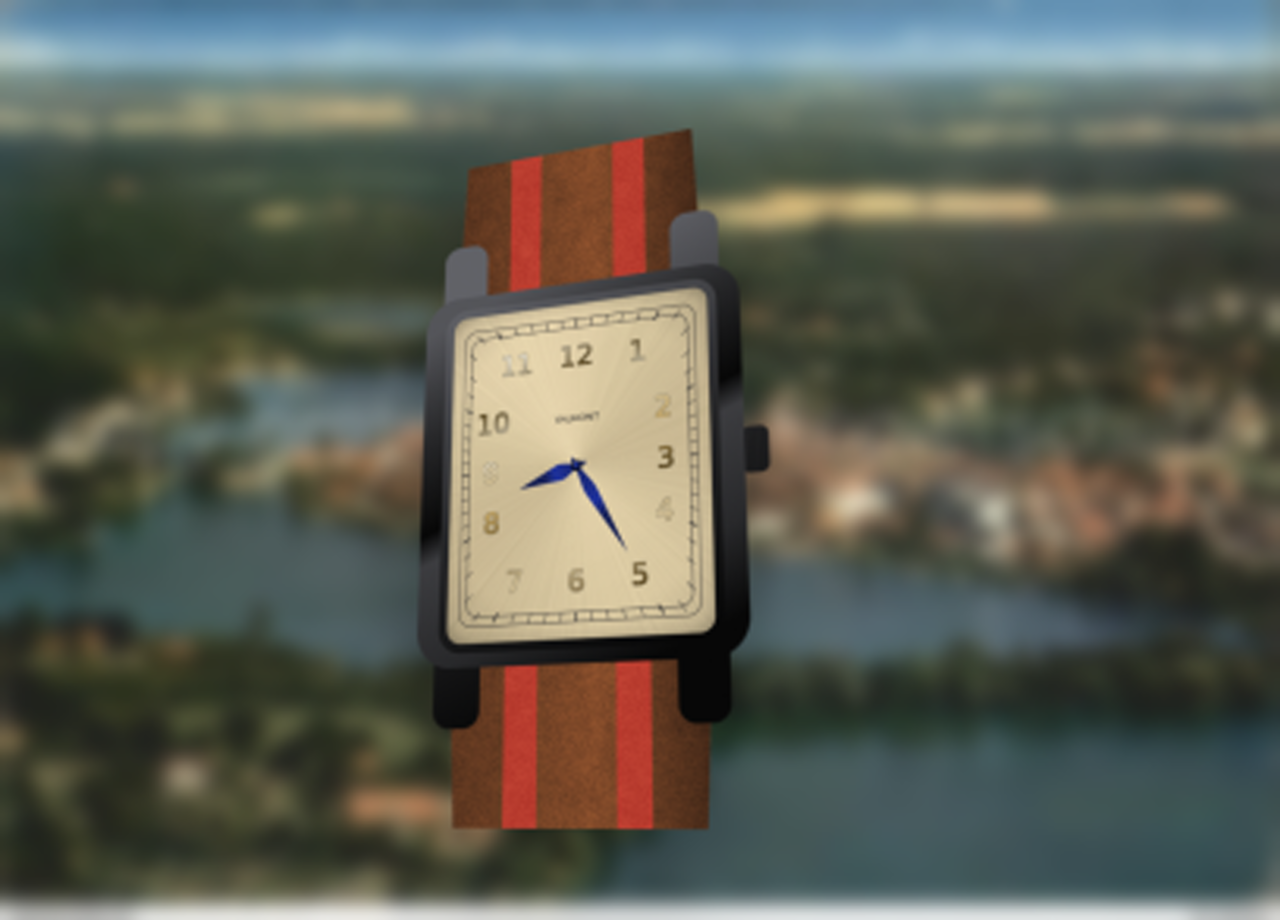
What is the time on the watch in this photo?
8:25
